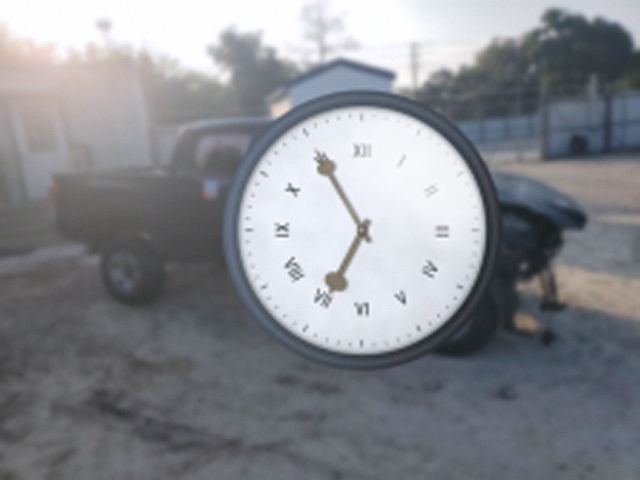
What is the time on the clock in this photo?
6:55
